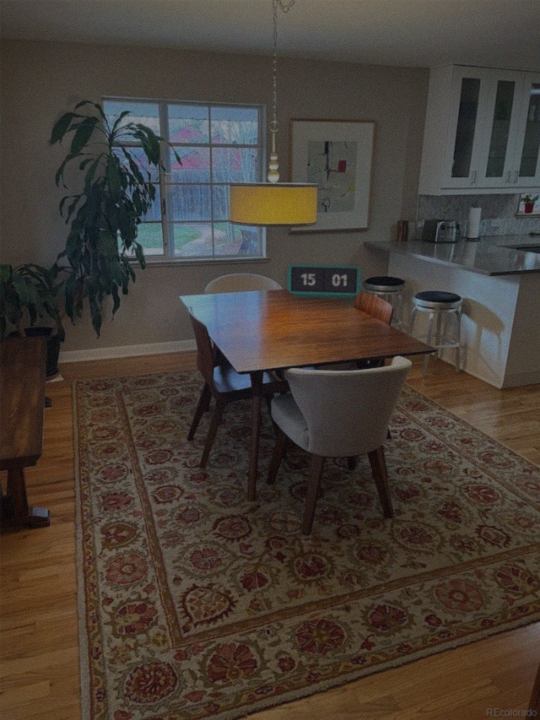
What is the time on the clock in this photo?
15:01
